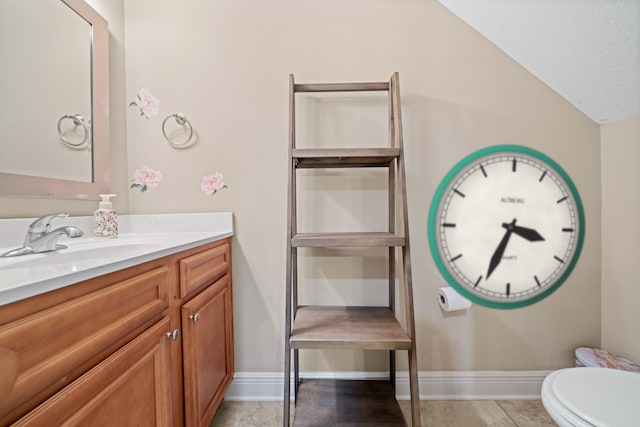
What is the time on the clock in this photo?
3:34
